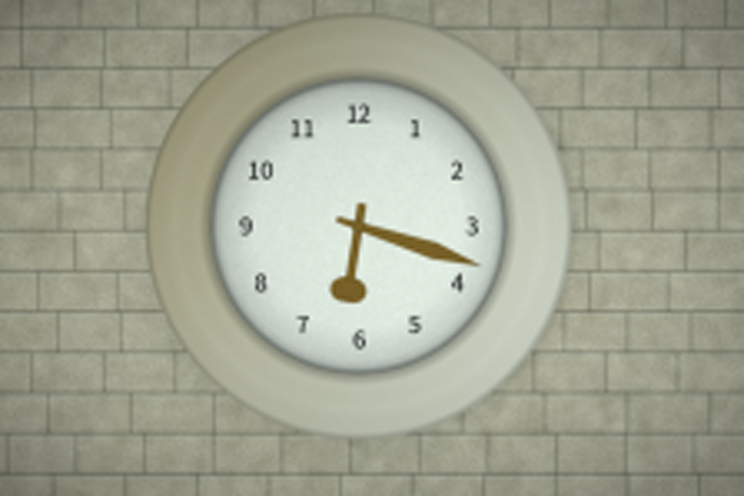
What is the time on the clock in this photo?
6:18
